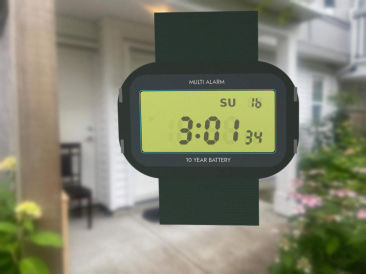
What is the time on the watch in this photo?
3:01:34
